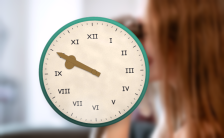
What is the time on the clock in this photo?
9:50
